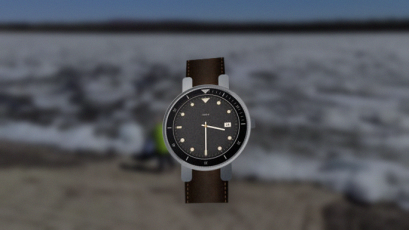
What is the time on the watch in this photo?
3:30
